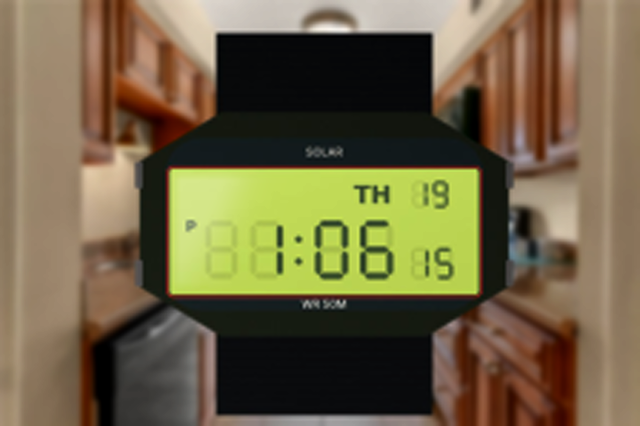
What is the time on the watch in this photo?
1:06:15
